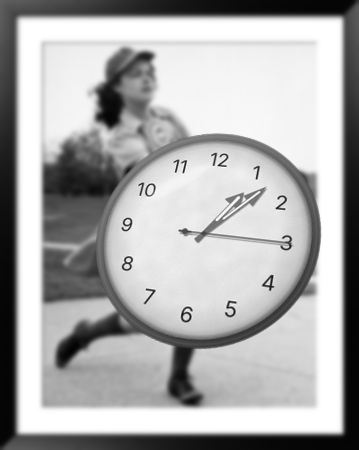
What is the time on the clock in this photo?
1:07:15
